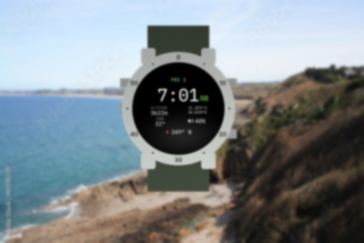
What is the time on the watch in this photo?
7:01
